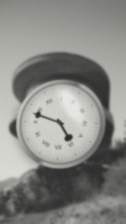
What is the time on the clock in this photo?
5:53
